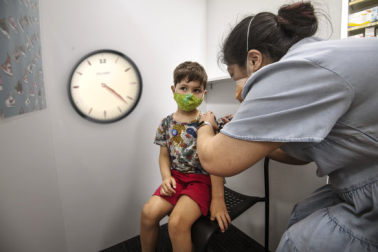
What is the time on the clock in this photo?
4:22
